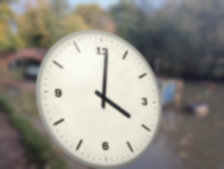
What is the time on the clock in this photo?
4:01
